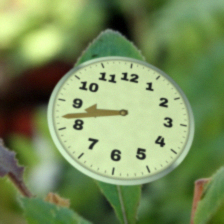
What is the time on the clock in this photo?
8:42
